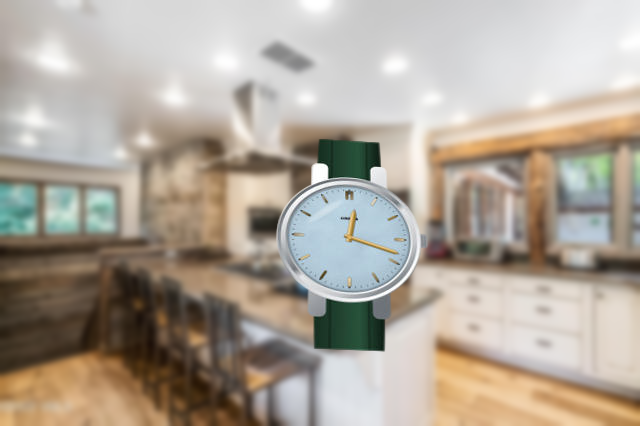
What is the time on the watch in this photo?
12:18
